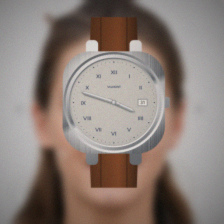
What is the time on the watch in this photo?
3:48
